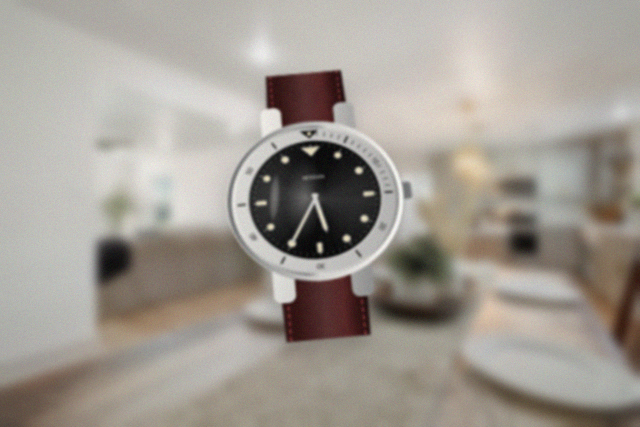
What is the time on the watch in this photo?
5:35
